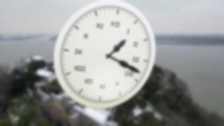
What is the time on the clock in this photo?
1:18
